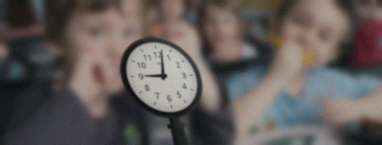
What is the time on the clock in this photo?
9:02
